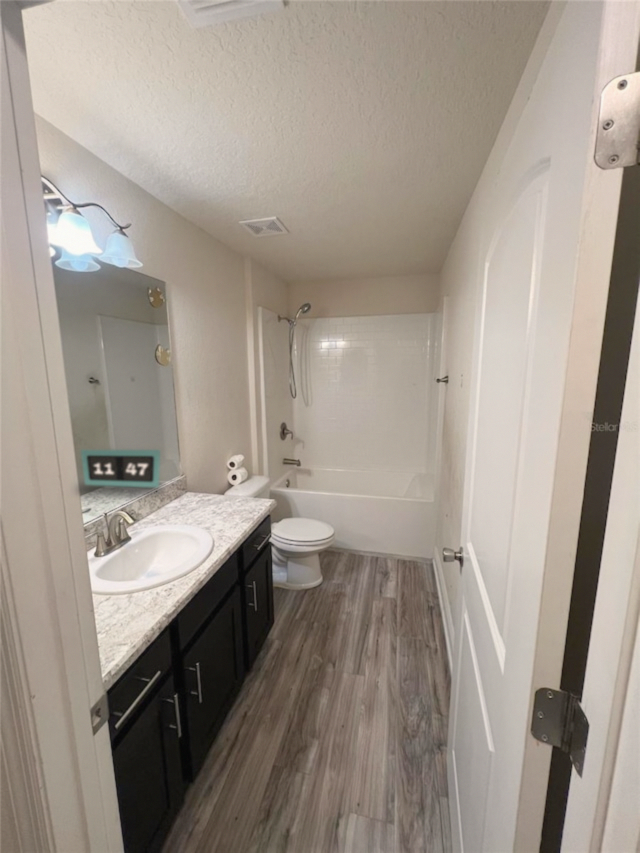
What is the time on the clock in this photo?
11:47
